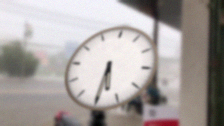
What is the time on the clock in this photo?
5:30
